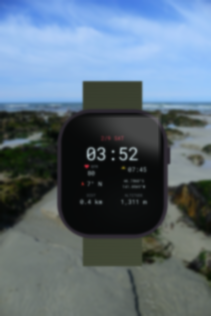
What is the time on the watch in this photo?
3:52
